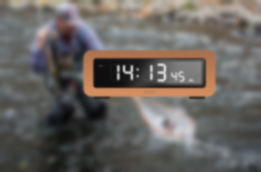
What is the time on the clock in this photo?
14:13
